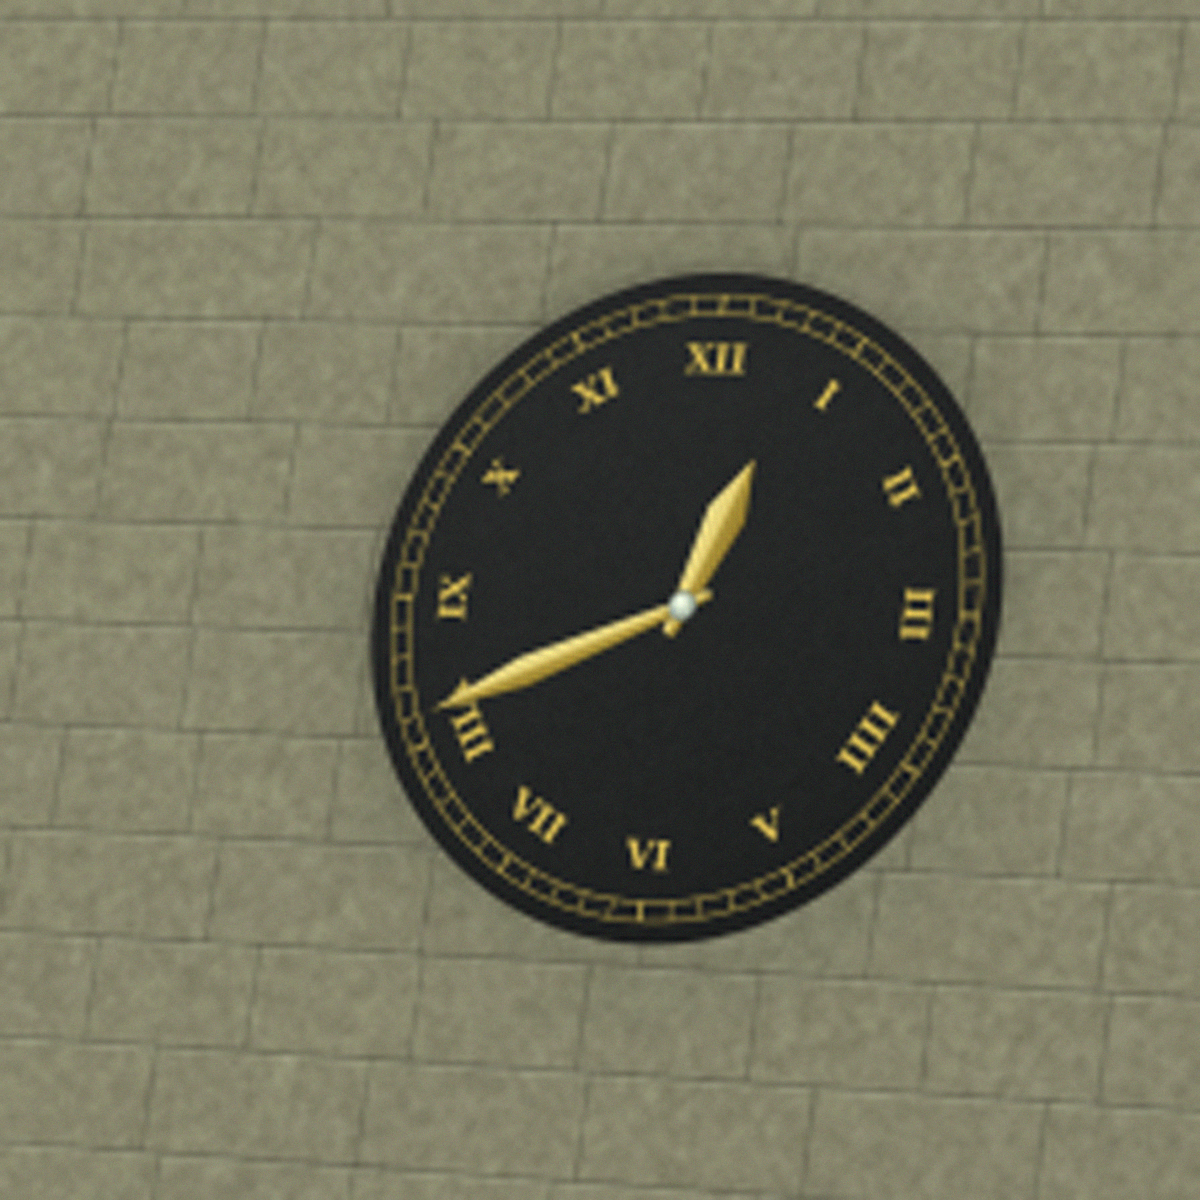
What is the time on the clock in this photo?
12:41
